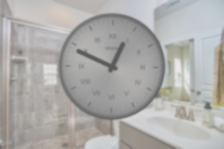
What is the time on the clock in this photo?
12:49
